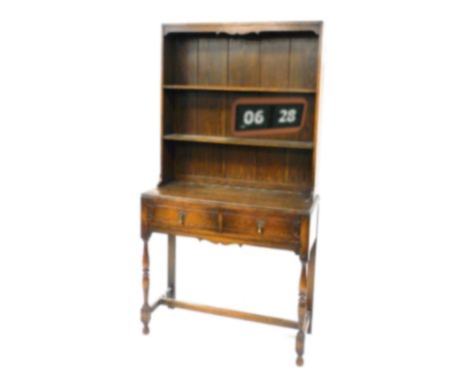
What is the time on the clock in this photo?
6:28
